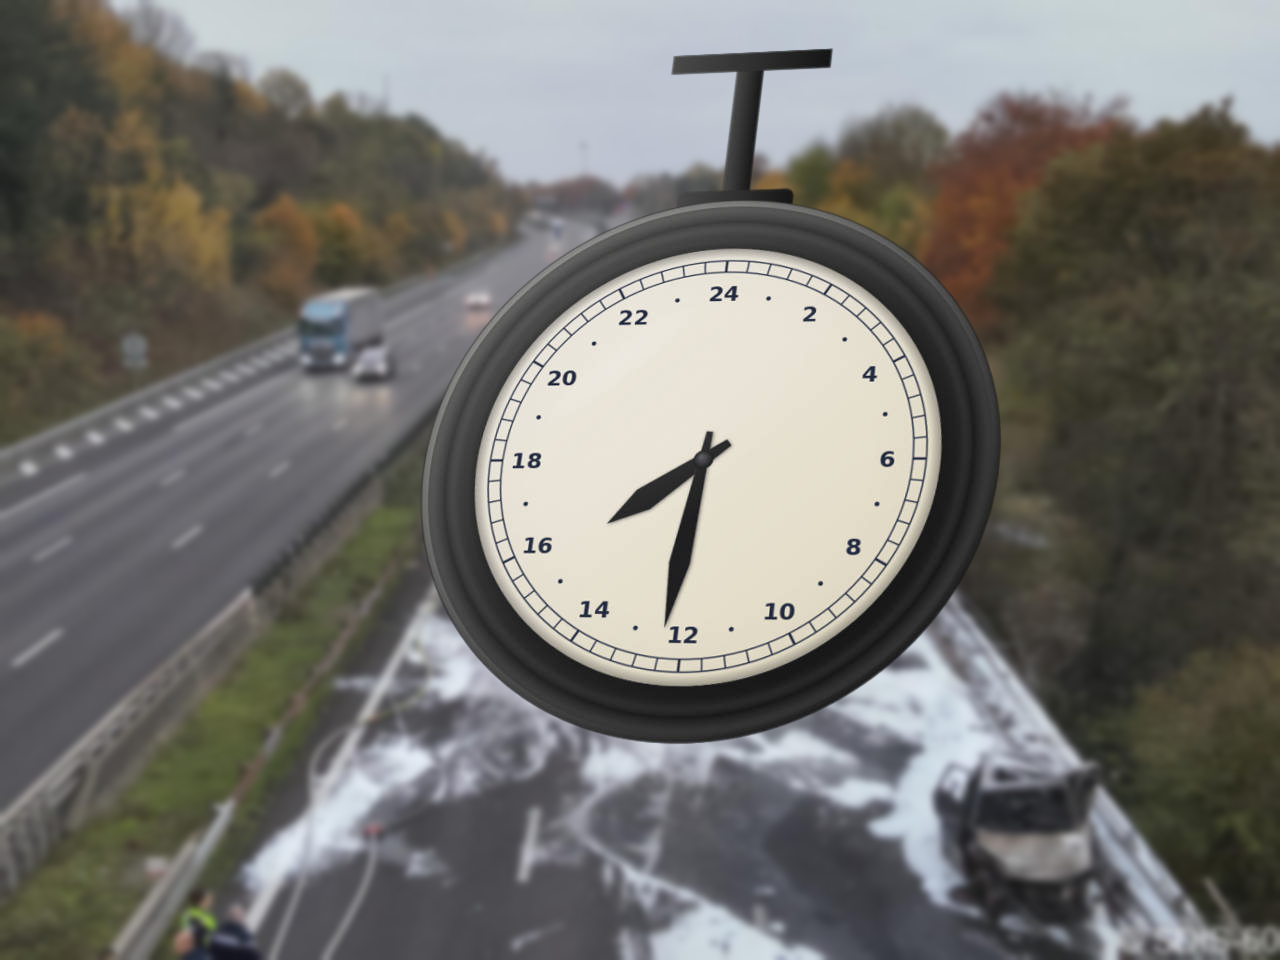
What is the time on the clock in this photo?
15:31
